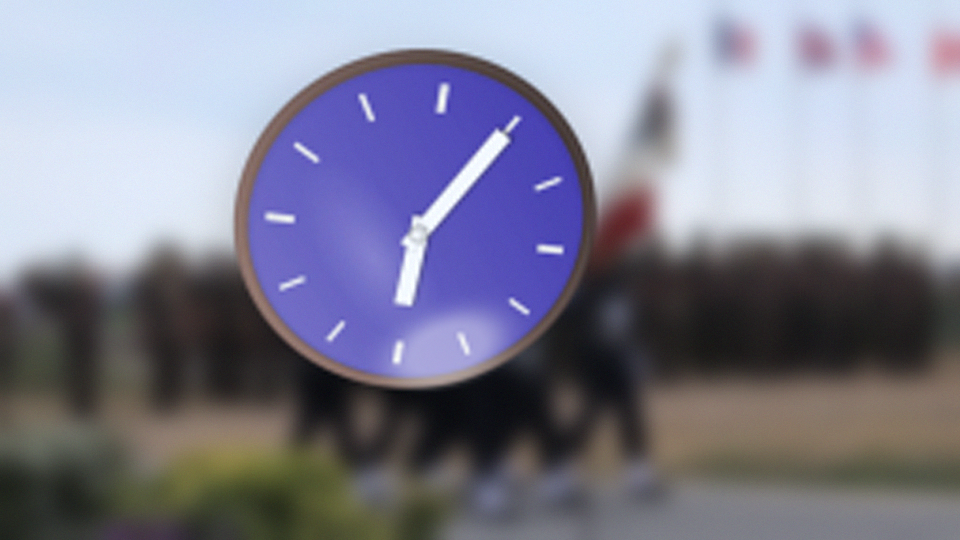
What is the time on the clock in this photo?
6:05
